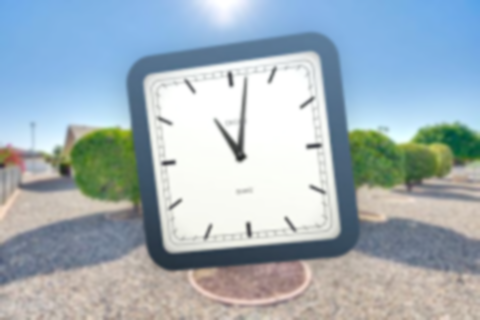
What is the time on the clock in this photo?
11:02
